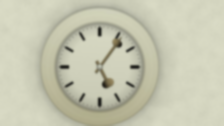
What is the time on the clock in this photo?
5:06
